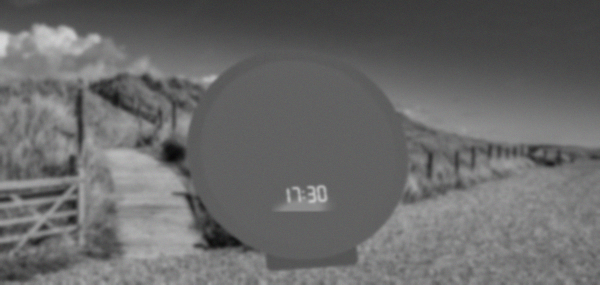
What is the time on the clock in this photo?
17:30
